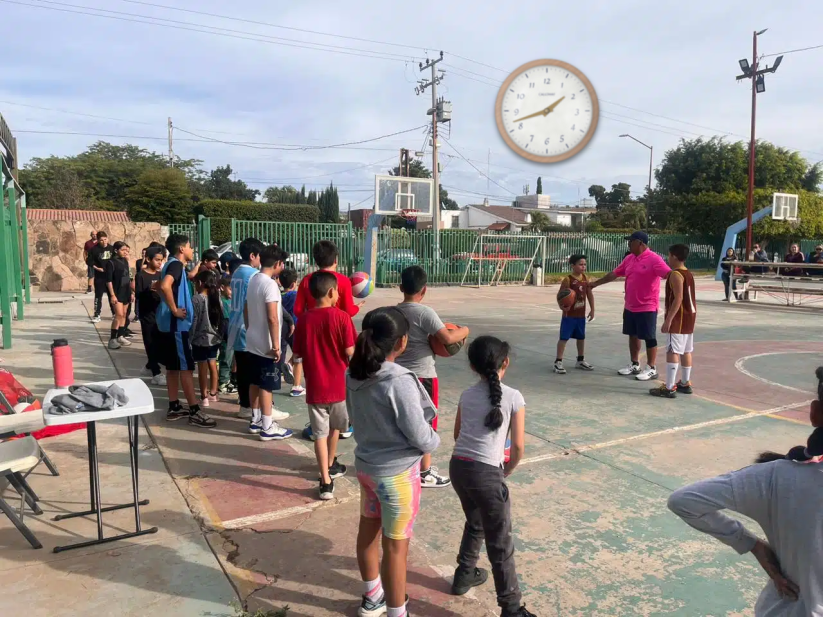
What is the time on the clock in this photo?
1:42
